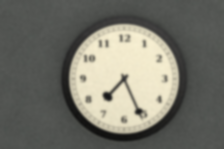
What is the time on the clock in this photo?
7:26
